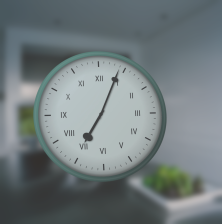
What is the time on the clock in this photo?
7:04
